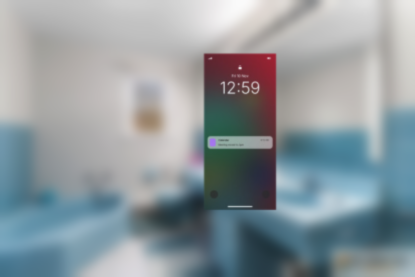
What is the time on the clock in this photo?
12:59
